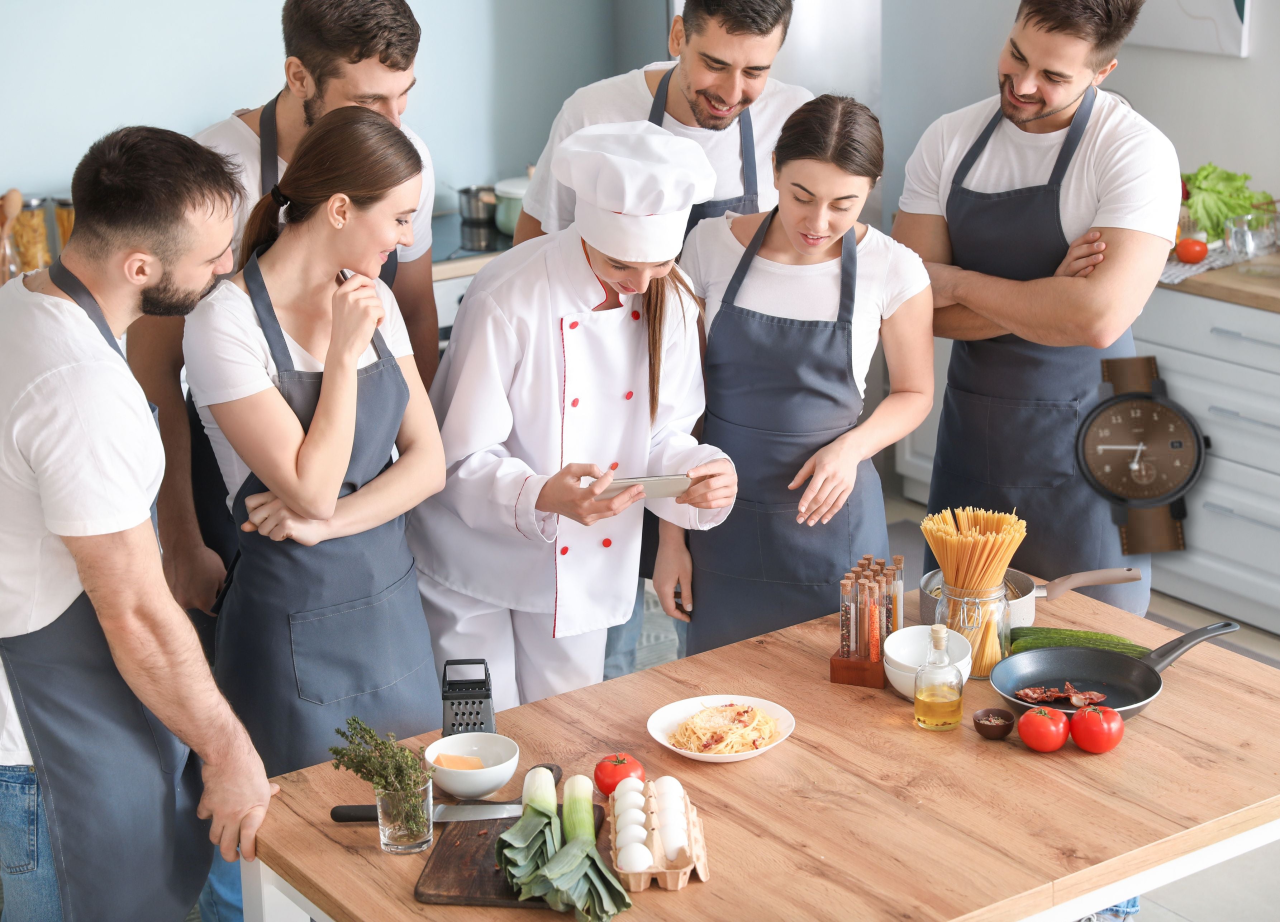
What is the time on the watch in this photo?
6:46
